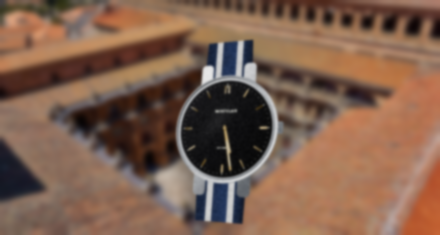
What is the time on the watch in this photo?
5:28
